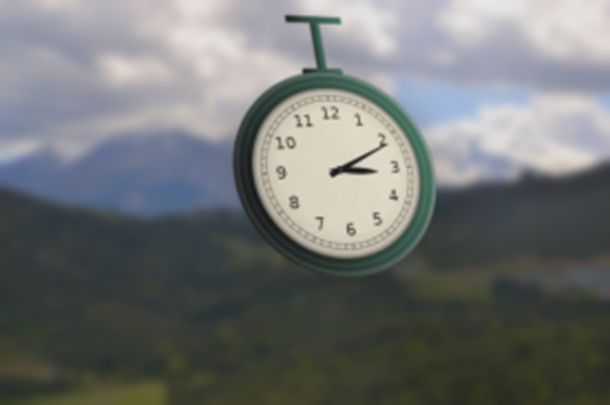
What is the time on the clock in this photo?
3:11
